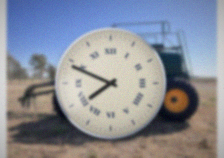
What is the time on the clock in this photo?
7:49
